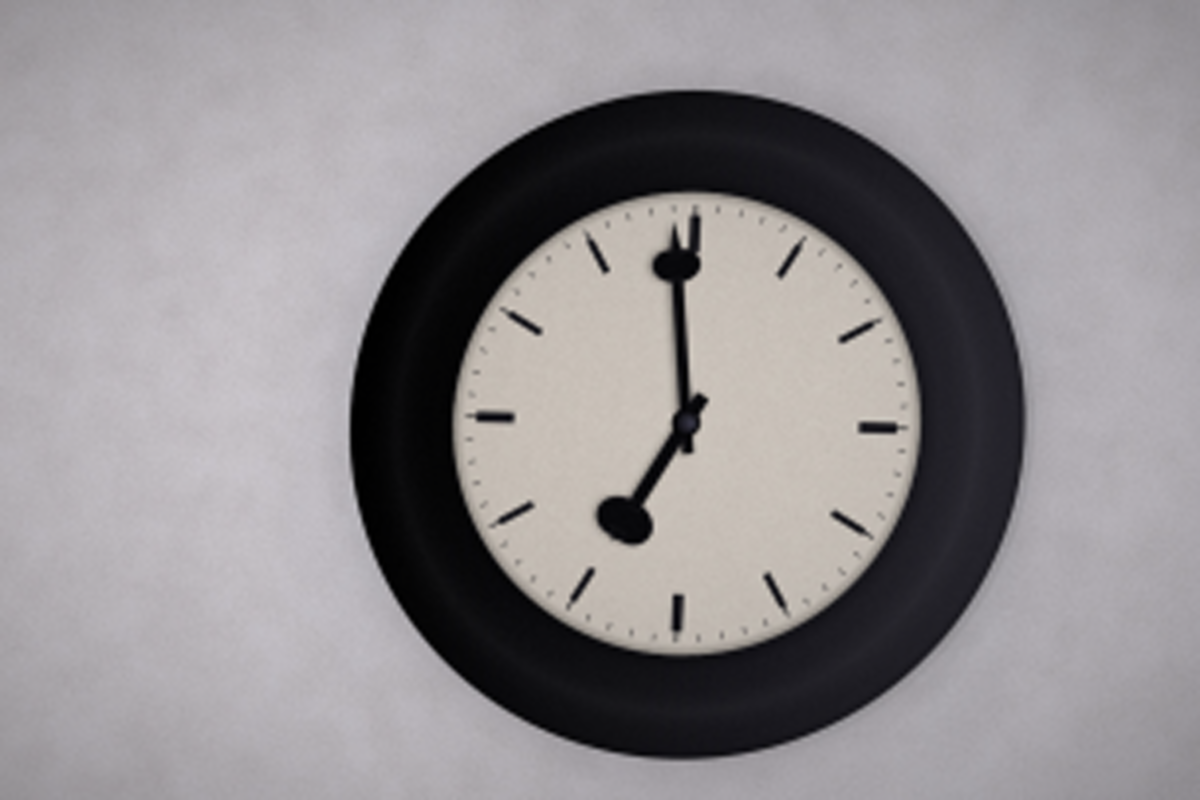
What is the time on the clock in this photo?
6:59
